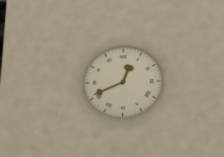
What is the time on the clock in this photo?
12:41
